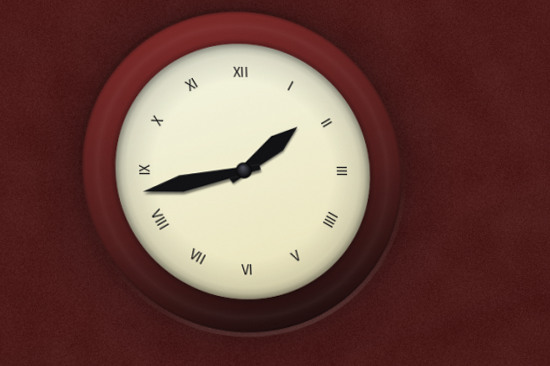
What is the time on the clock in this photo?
1:43
